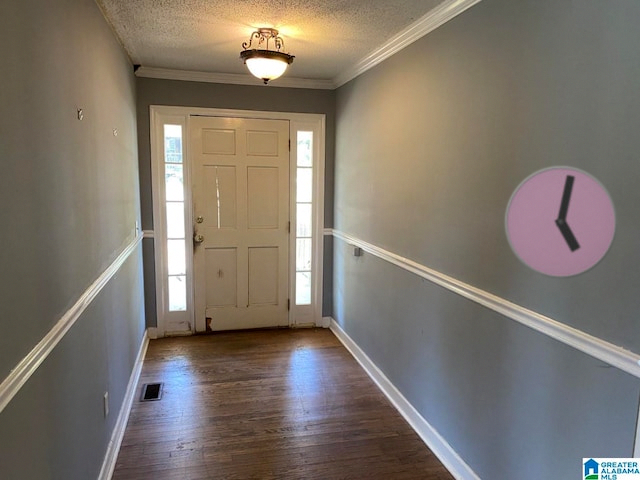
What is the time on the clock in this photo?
5:02
